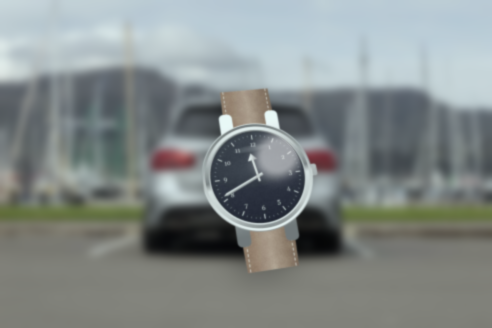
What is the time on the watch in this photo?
11:41
